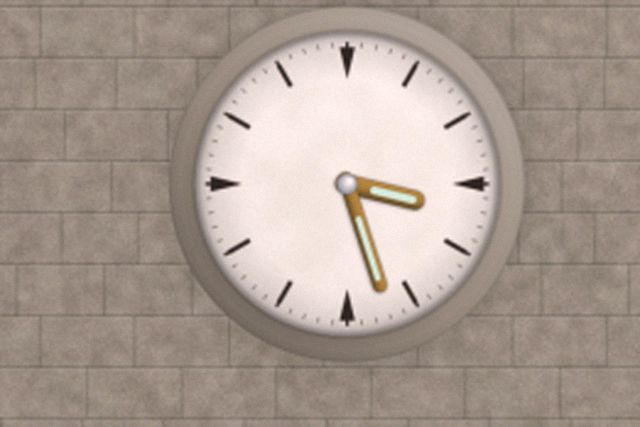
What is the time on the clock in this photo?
3:27
